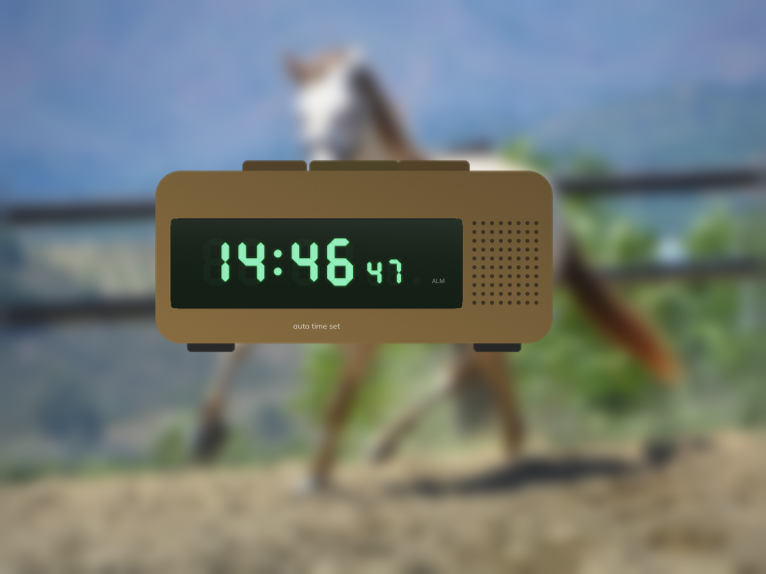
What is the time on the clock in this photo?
14:46:47
